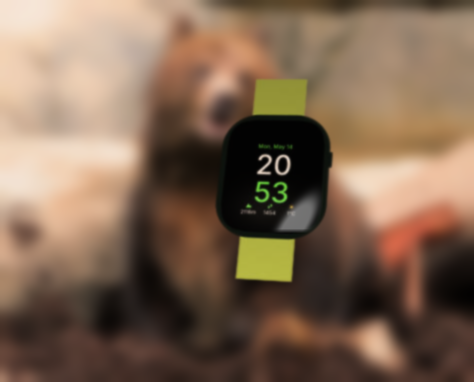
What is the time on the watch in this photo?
20:53
